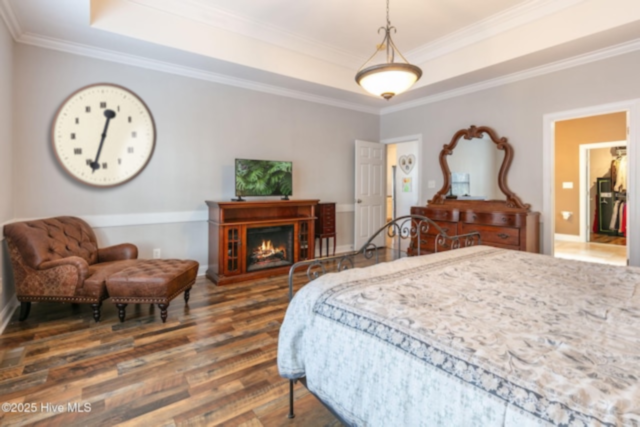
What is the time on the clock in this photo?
12:33
